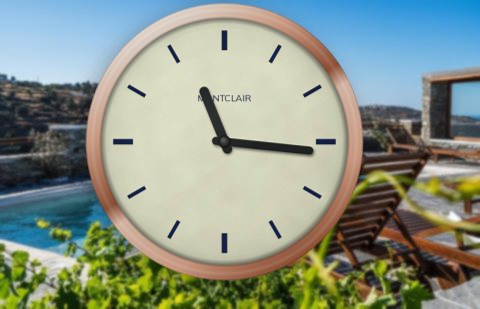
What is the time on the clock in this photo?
11:16
